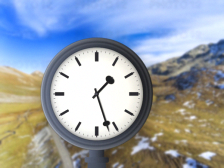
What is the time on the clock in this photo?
1:27
